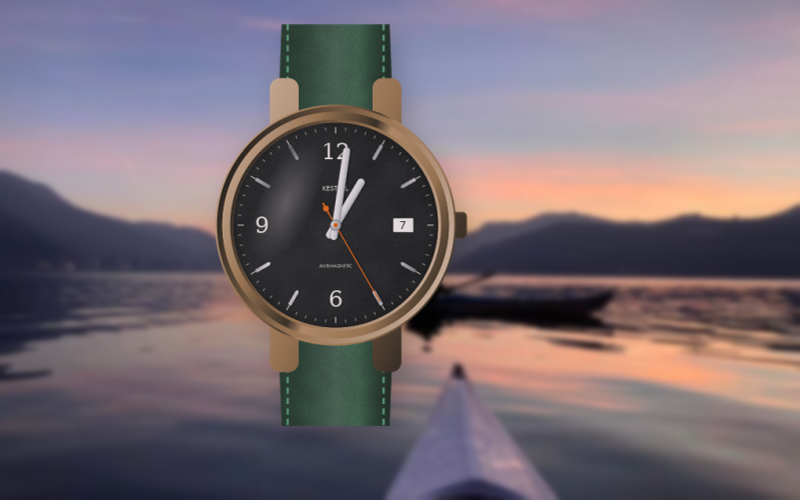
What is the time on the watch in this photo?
1:01:25
